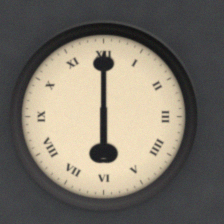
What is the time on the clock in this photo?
6:00
